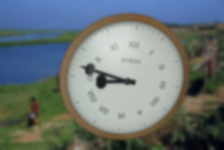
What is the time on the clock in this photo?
8:47
